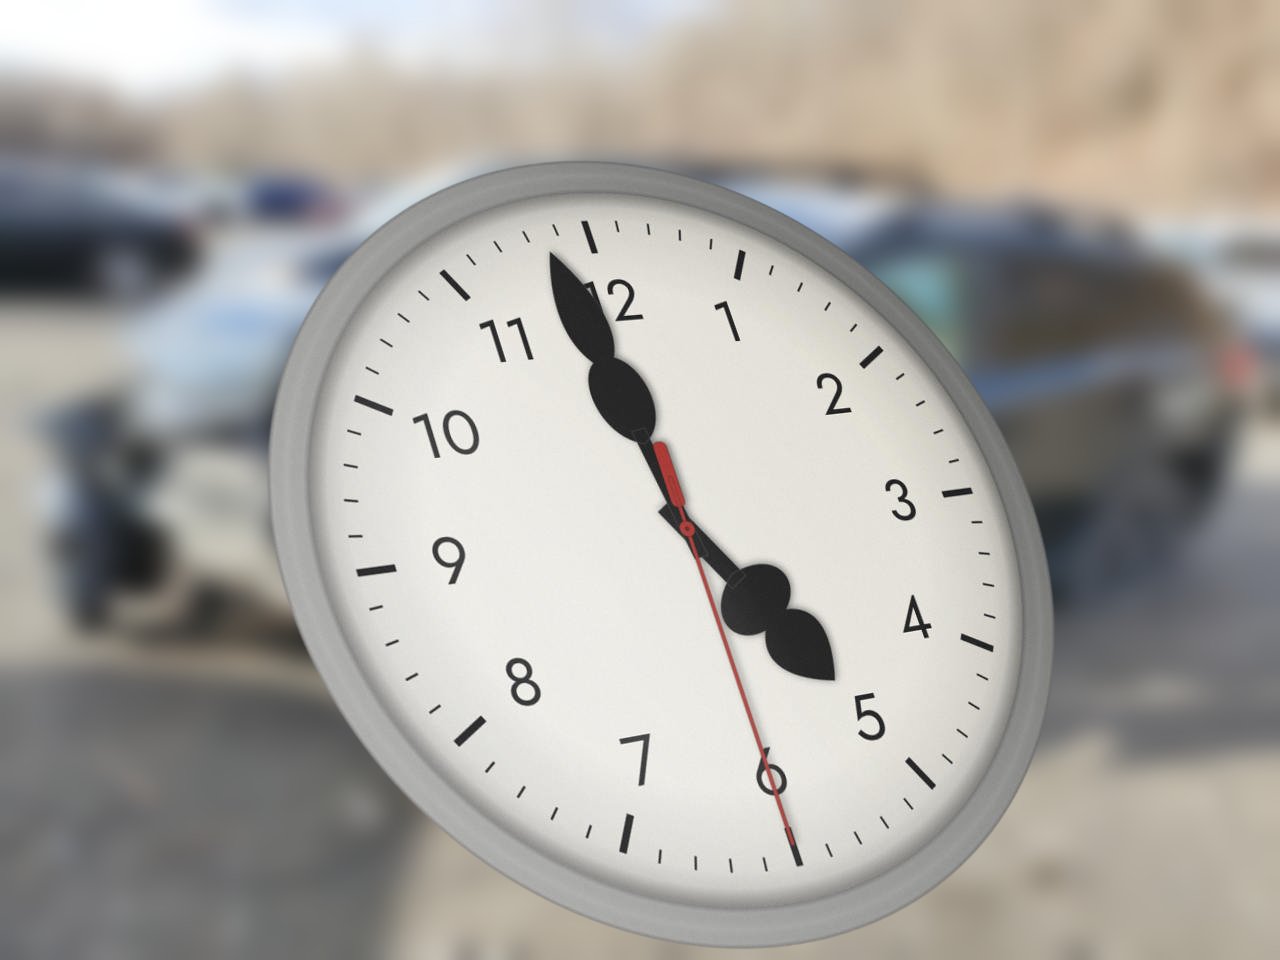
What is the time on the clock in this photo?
4:58:30
